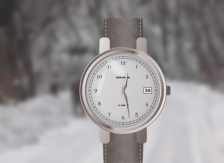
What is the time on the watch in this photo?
12:28
